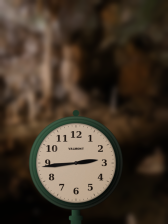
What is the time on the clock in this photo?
2:44
